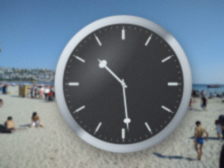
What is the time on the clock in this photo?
10:29
